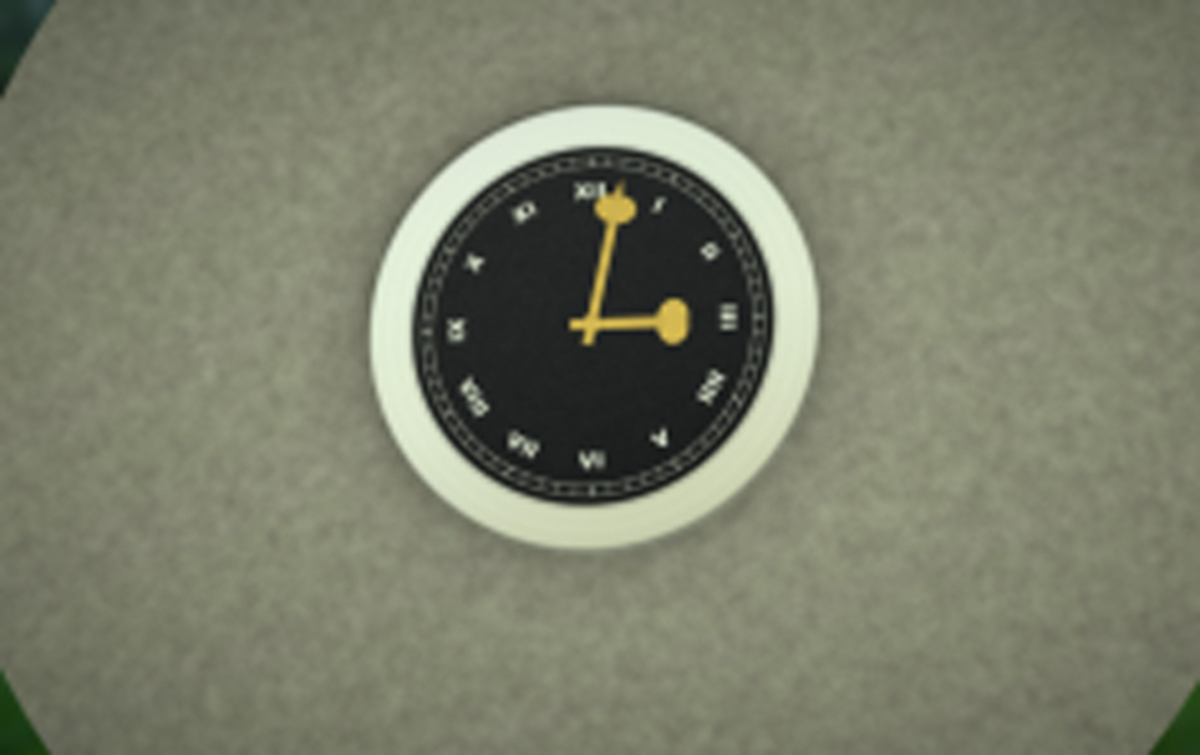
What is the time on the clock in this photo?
3:02
